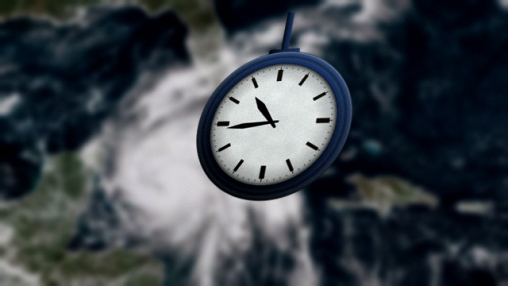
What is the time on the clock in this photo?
10:44
